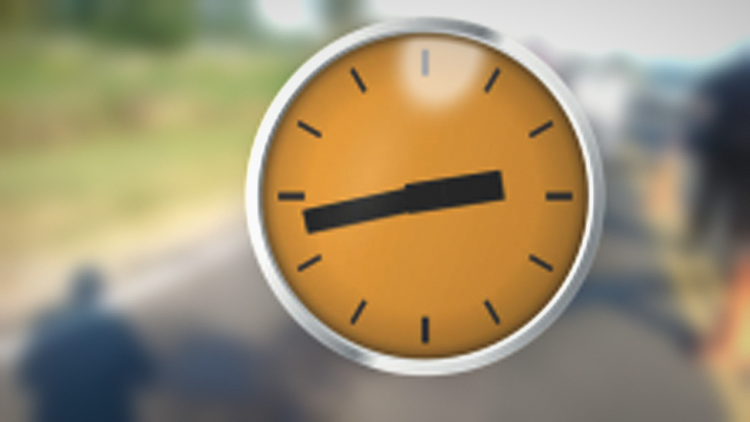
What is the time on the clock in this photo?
2:43
